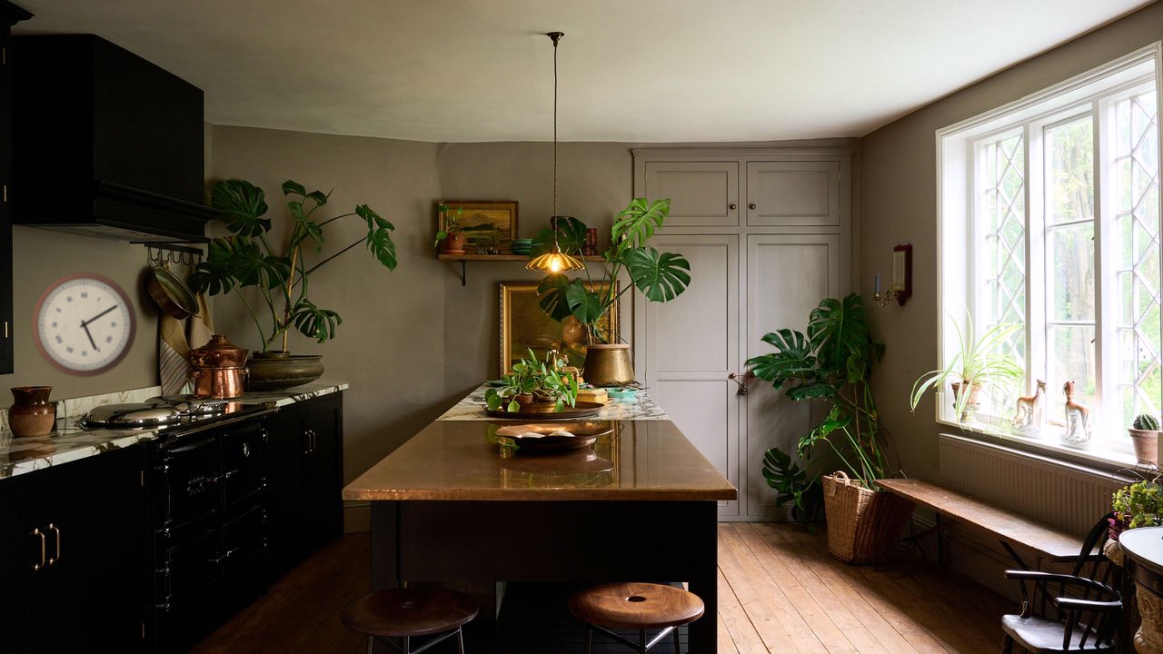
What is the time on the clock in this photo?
5:10
